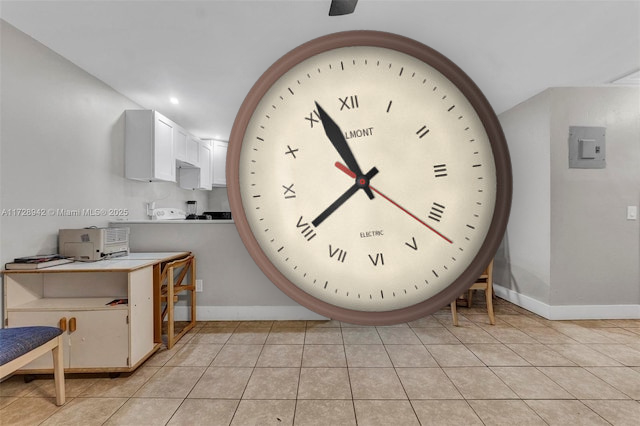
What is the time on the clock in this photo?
7:56:22
